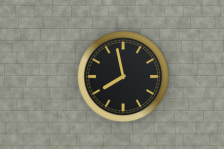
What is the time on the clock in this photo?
7:58
